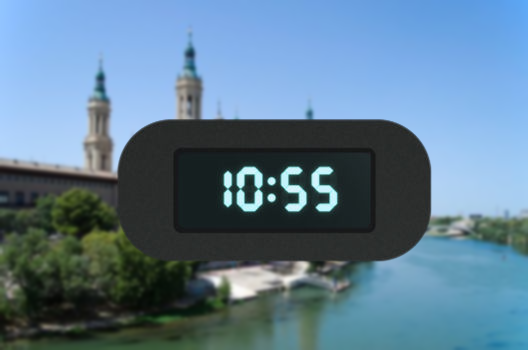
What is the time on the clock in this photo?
10:55
